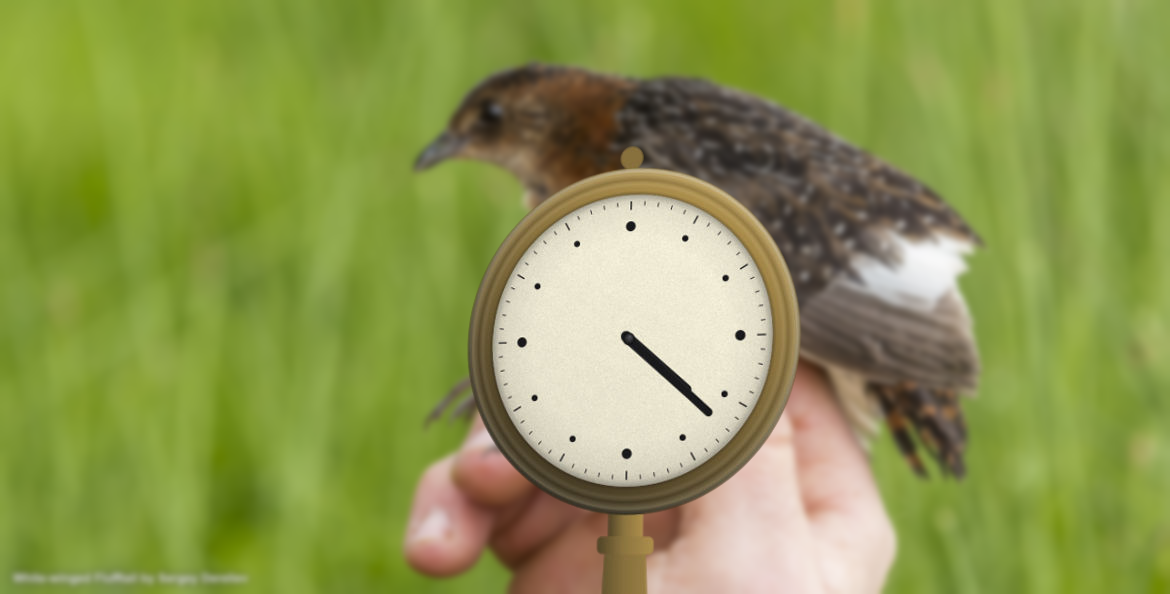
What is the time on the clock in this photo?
4:22
